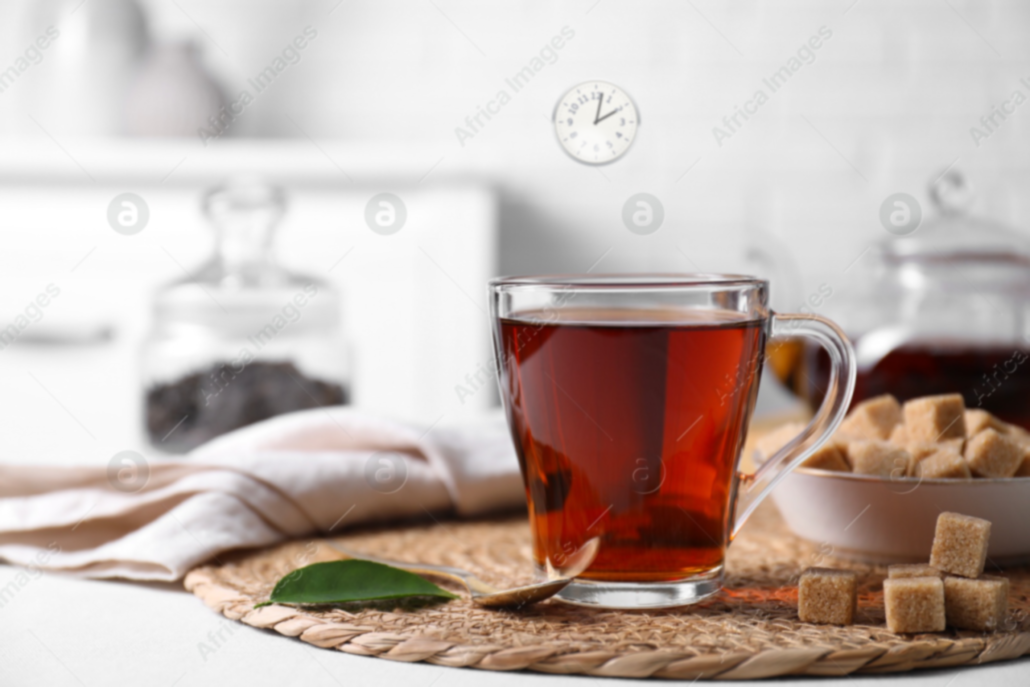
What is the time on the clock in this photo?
2:02
